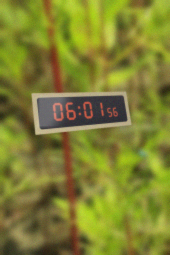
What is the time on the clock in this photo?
6:01:56
